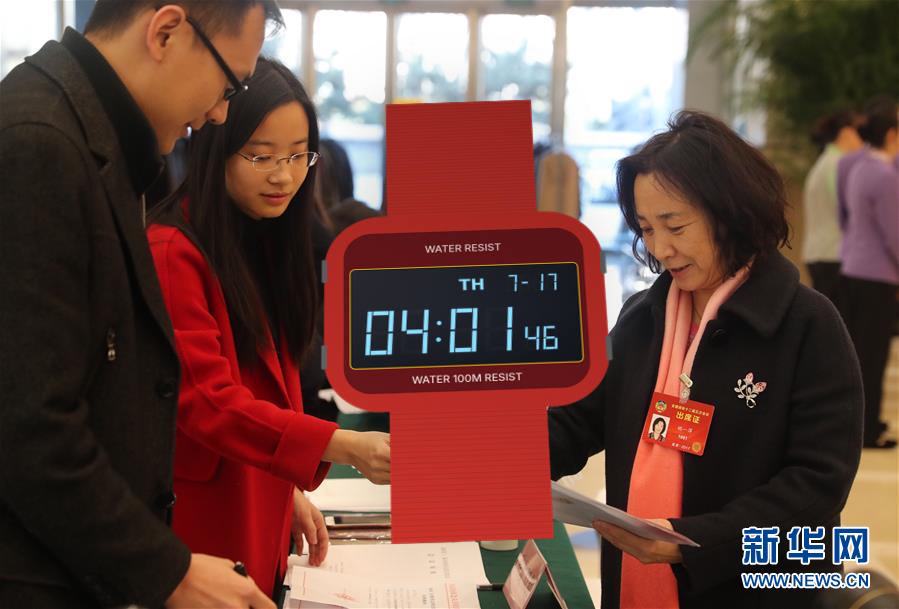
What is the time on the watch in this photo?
4:01:46
